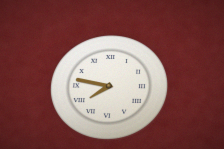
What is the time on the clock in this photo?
7:47
